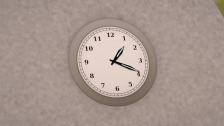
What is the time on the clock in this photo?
1:19
